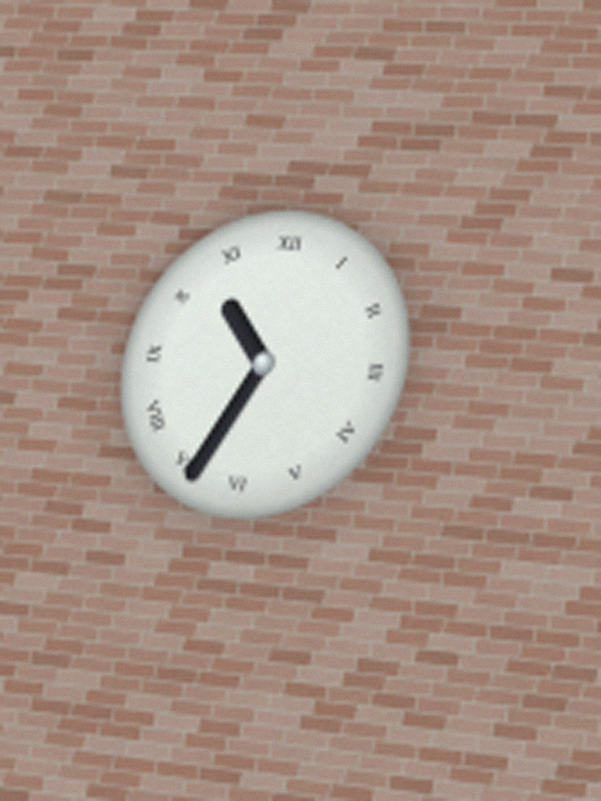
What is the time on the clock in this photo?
10:34
